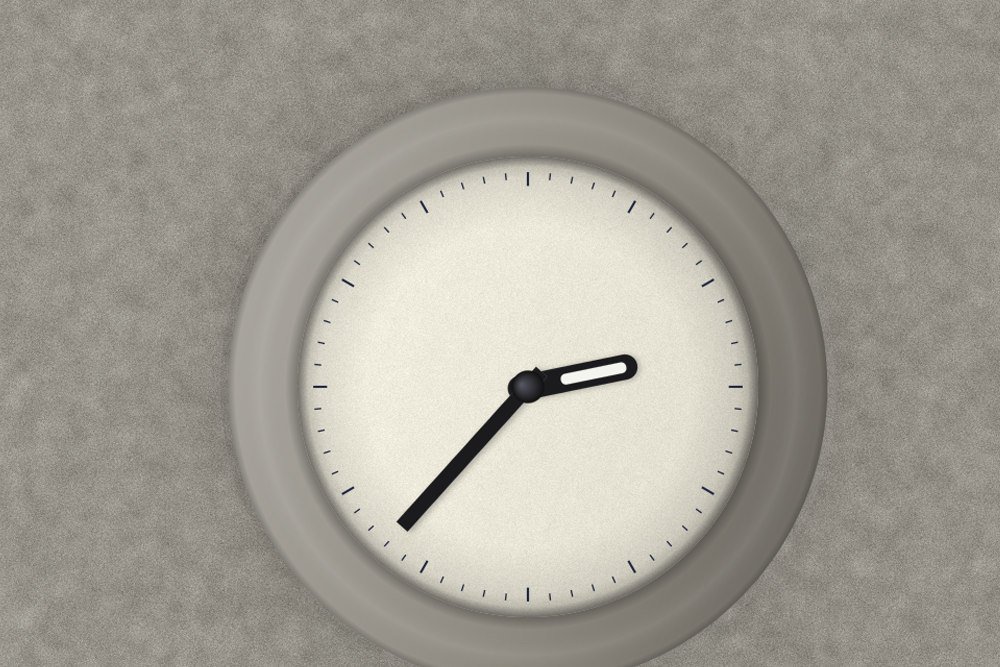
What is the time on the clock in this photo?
2:37
